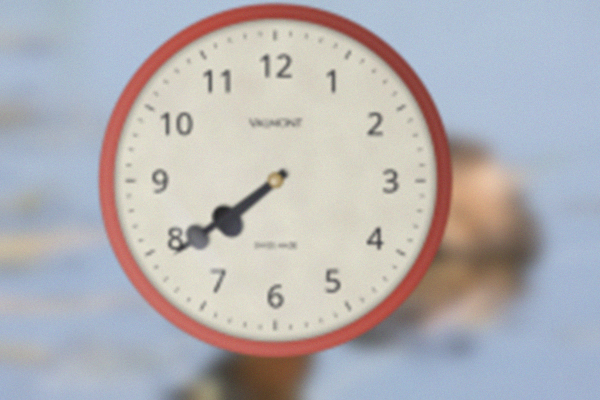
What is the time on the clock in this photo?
7:39
